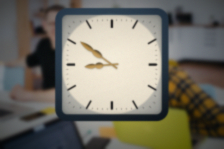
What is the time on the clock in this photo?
8:51
